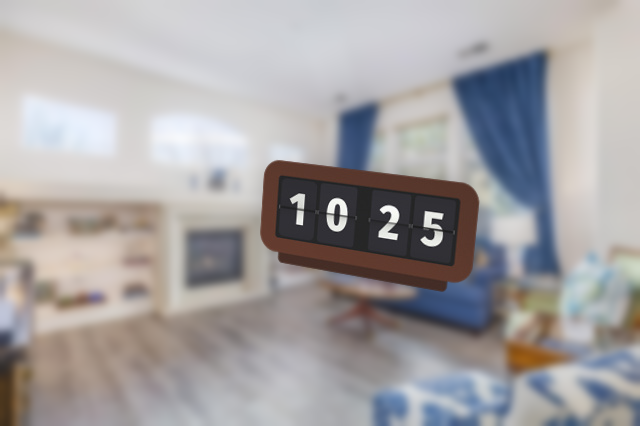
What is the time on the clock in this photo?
10:25
